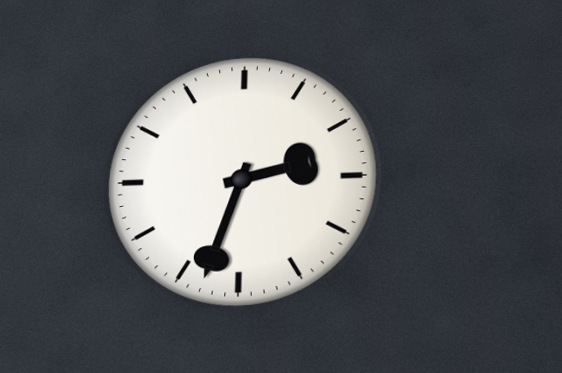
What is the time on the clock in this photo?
2:33
